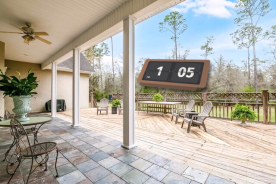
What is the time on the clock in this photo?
1:05
